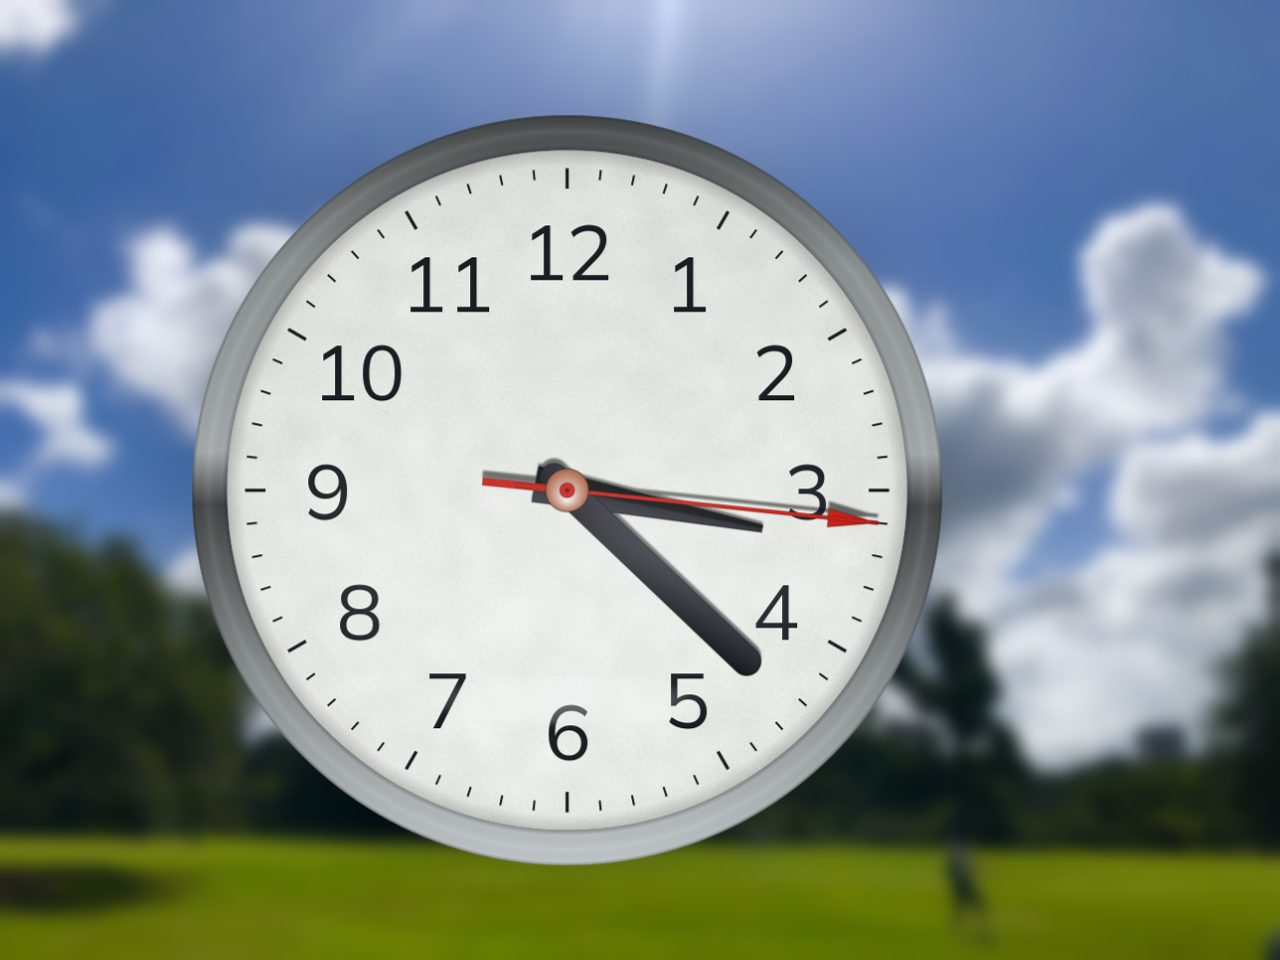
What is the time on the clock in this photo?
3:22:16
